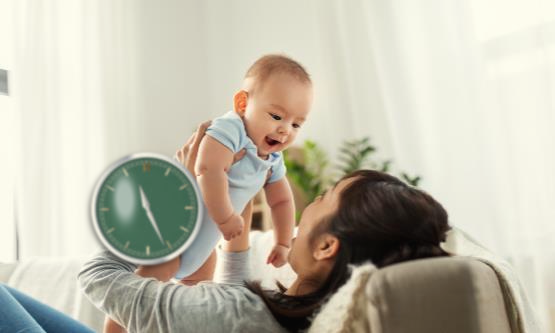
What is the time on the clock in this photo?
11:26
